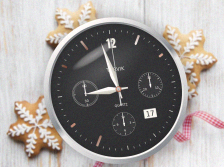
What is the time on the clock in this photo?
8:58
